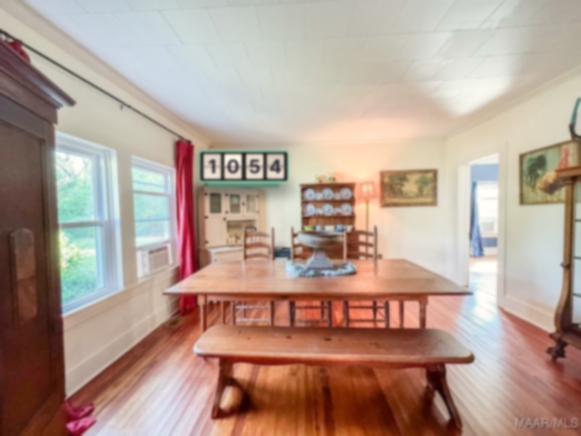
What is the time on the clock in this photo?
10:54
